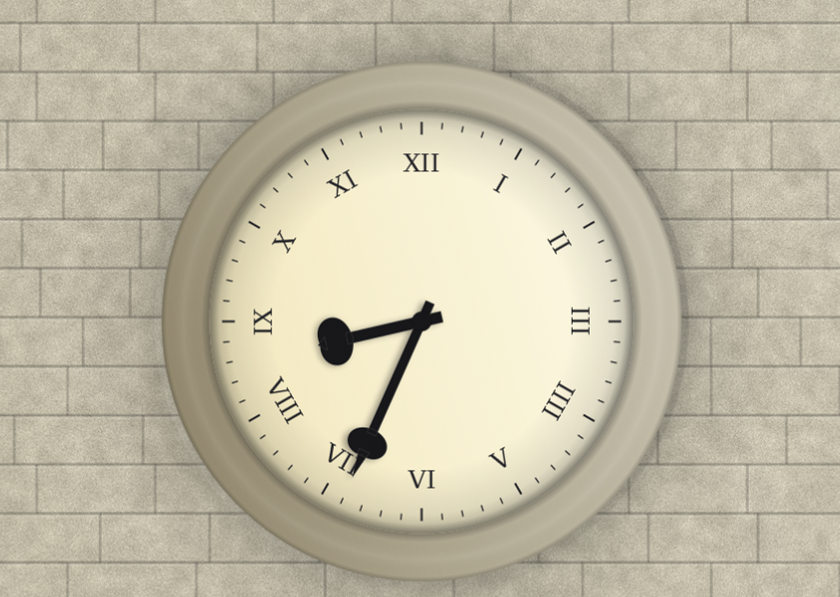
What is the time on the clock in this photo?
8:34
